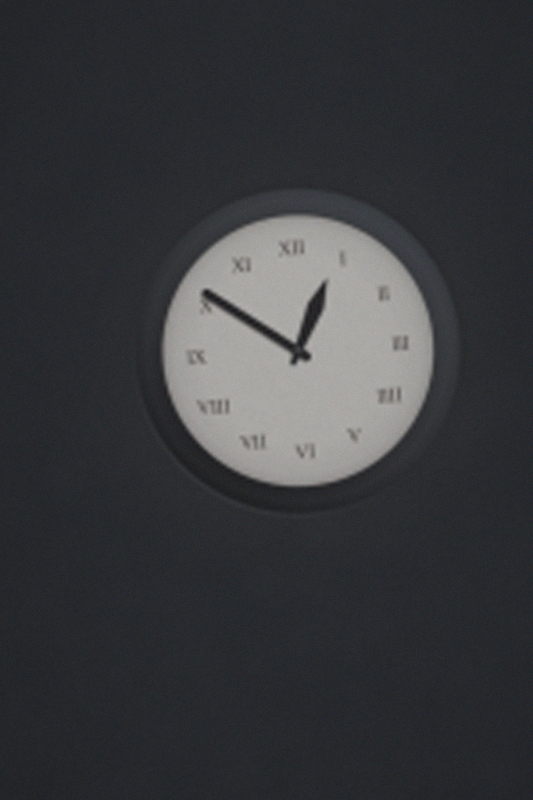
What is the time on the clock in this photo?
12:51
